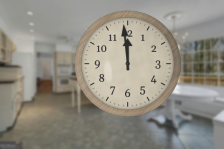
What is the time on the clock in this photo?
11:59
